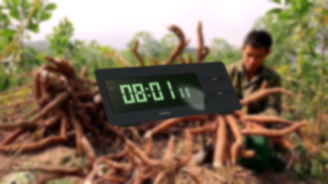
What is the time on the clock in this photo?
8:01
